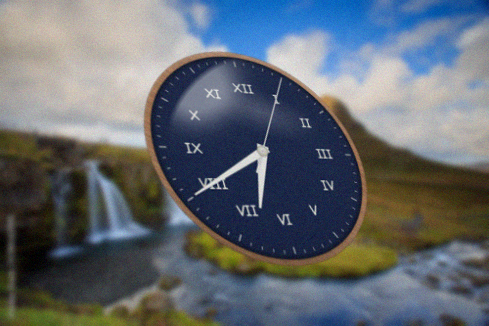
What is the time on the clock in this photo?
6:40:05
